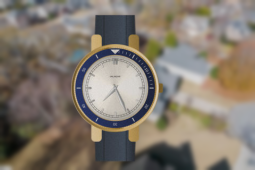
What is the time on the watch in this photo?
7:26
